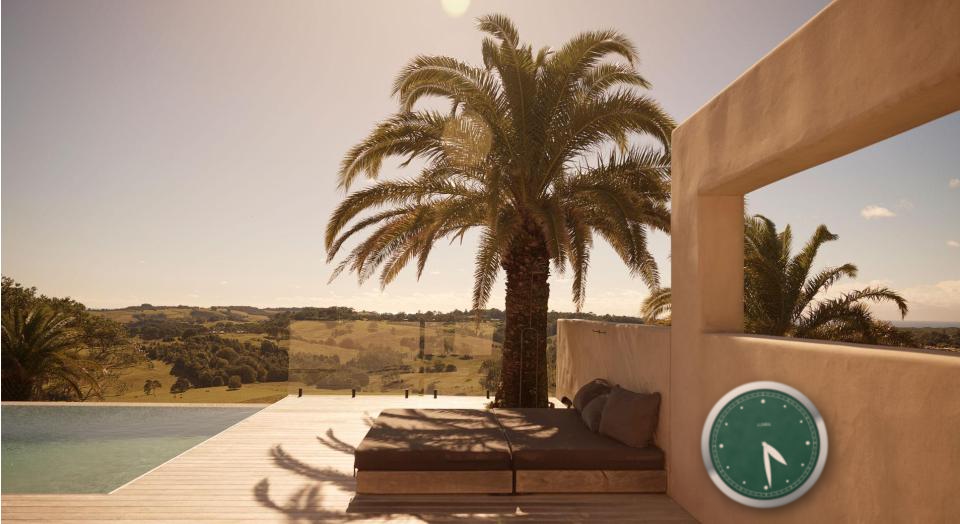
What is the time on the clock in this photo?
4:29
